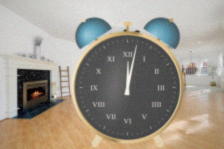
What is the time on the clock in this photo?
12:02
